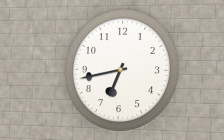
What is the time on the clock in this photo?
6:43
